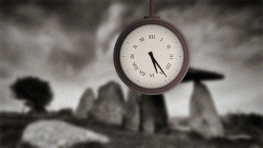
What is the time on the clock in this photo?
5:24
